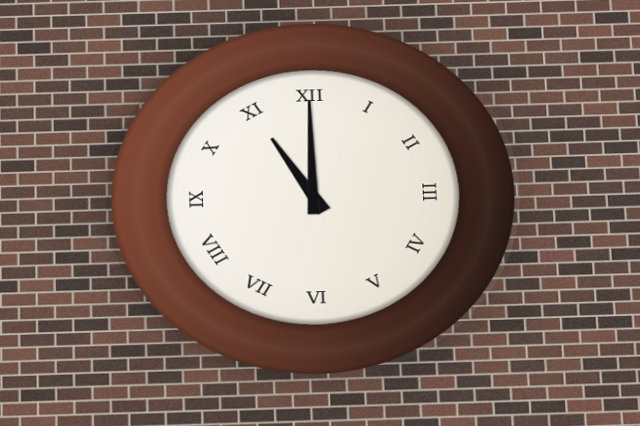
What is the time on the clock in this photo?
11:00
